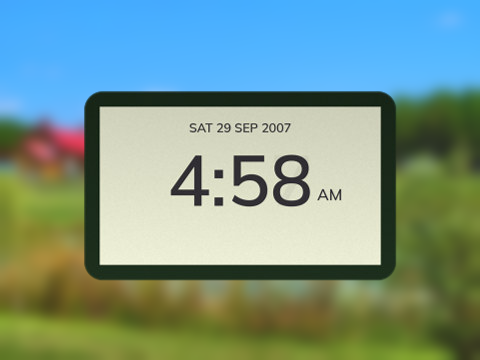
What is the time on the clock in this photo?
4:58
